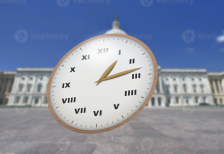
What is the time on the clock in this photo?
1:13
